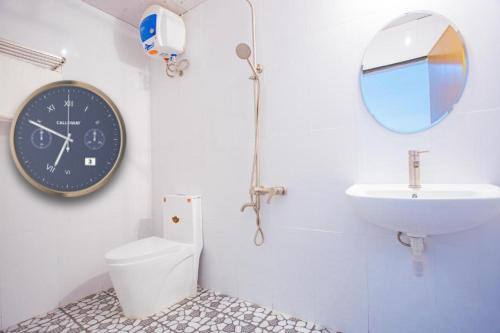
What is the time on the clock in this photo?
6:49
